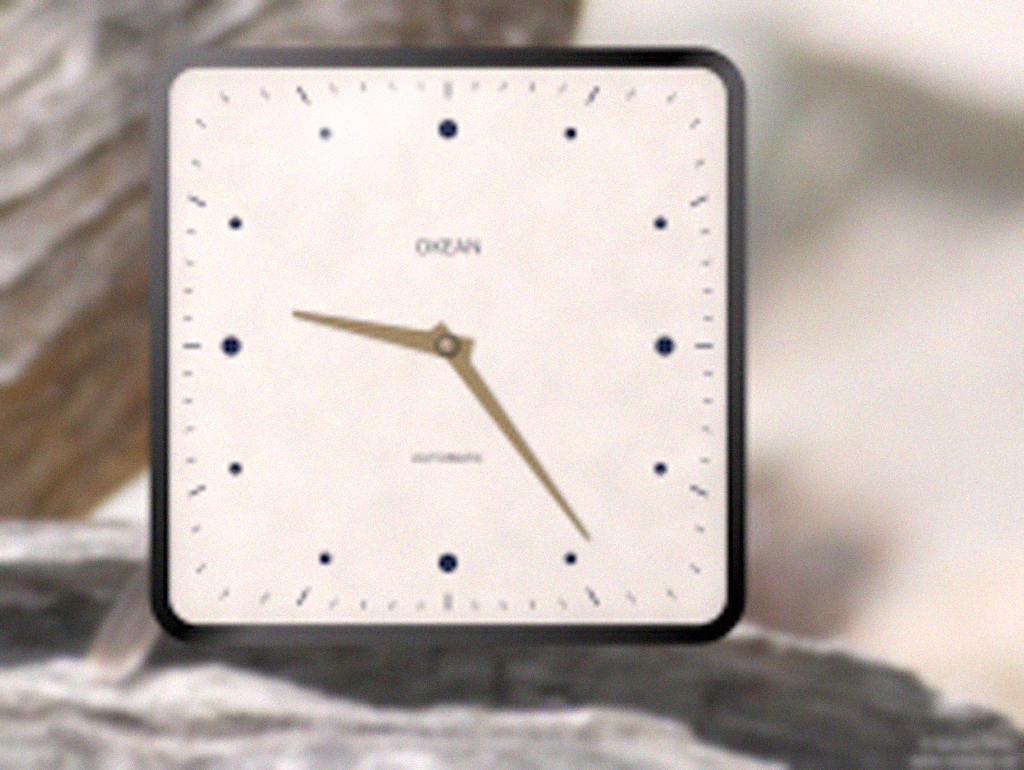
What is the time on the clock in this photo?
9:24
